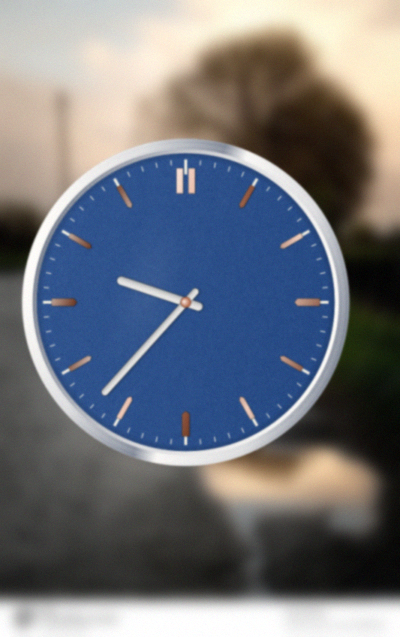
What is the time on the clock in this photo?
9:37
